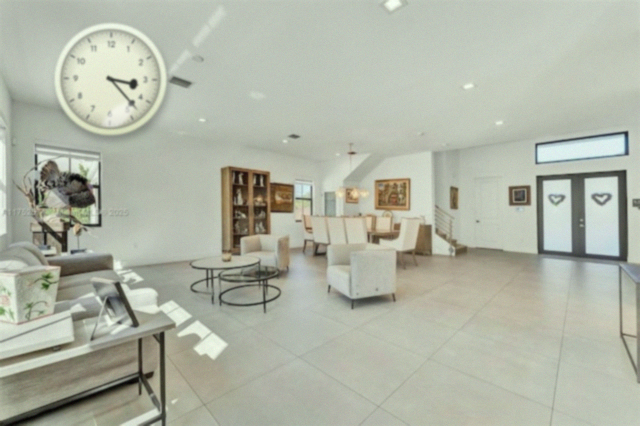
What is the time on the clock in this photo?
3:23
